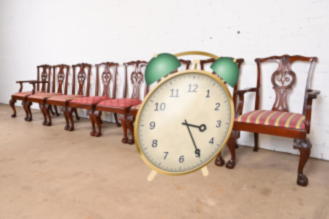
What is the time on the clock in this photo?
3:25
